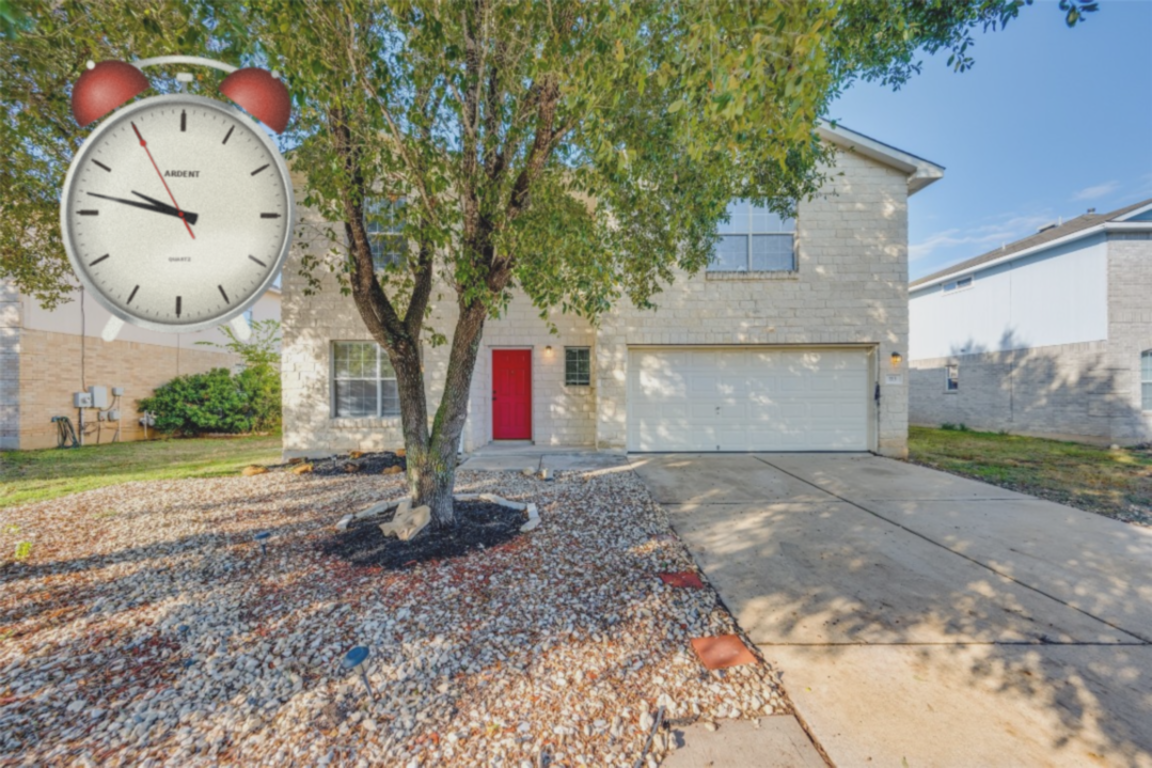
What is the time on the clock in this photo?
9:46:55
